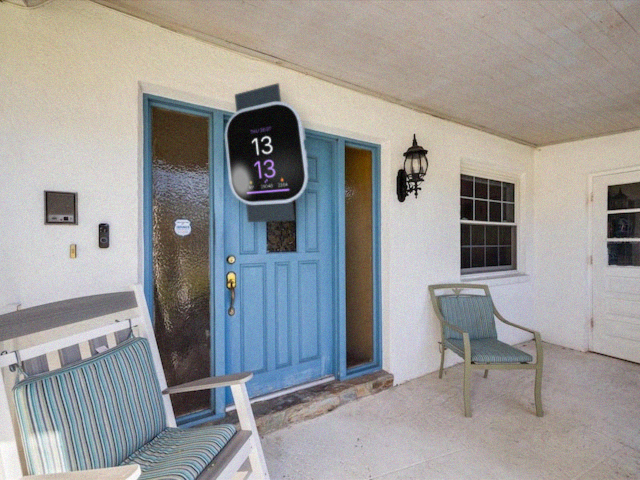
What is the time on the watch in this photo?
13:13
